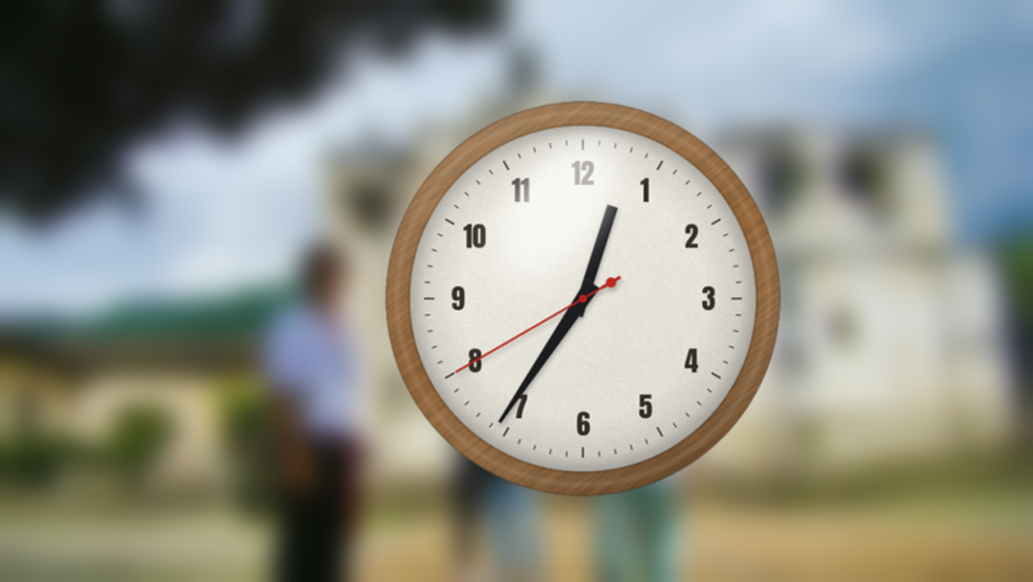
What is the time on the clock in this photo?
12:35:40
